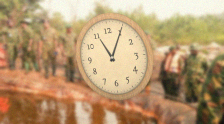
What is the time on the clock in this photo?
11:05
